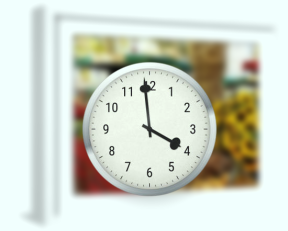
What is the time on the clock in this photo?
3:59
